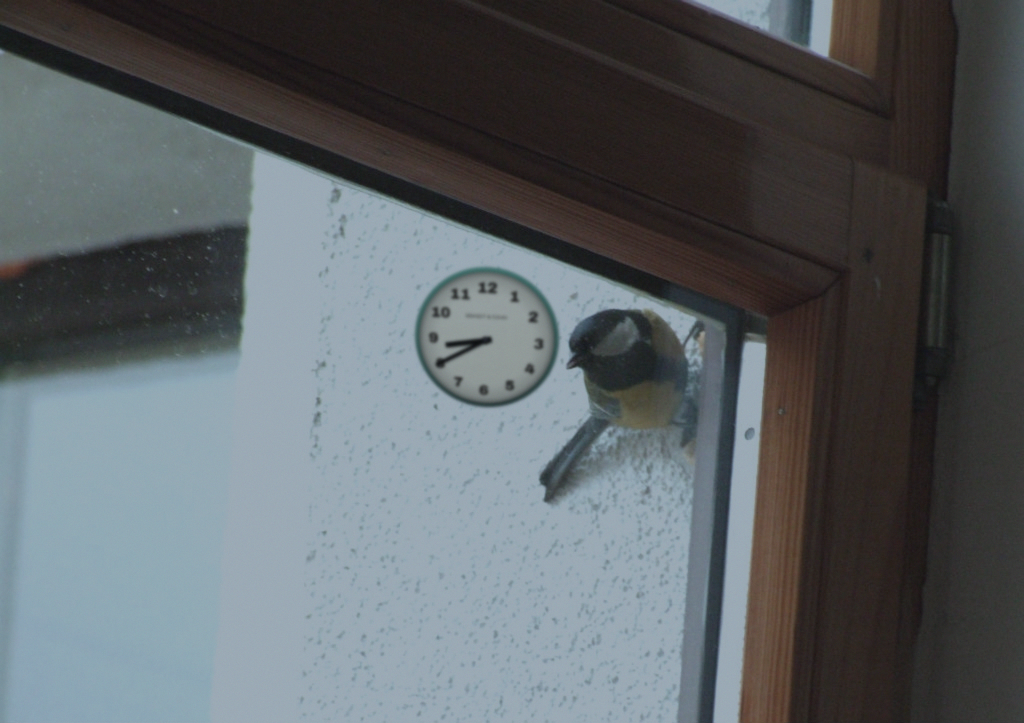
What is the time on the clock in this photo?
8:40
